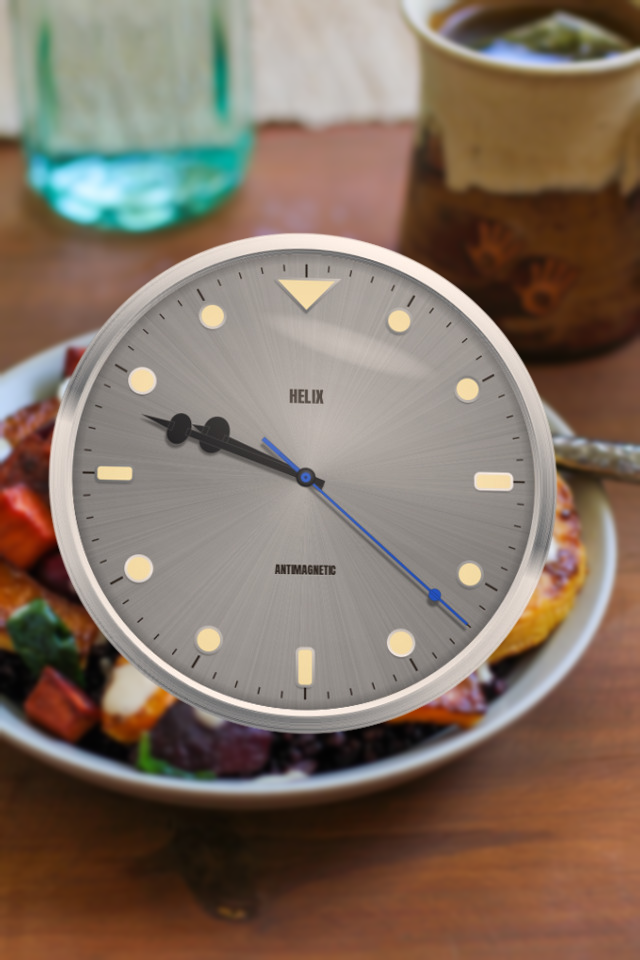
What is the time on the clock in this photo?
9:48:22
